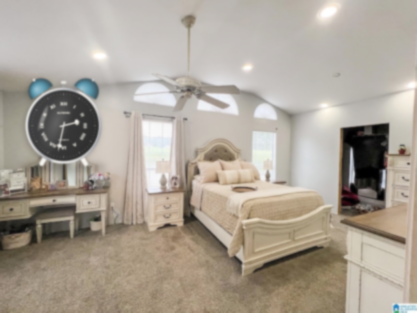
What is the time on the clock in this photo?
2:32
